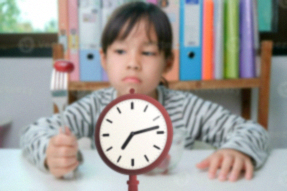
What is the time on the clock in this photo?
7:13
